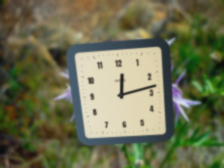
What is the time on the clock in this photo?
12:13
